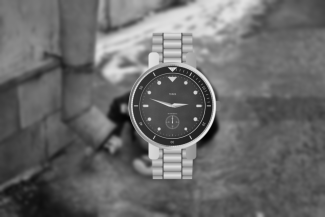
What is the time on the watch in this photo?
2:48
